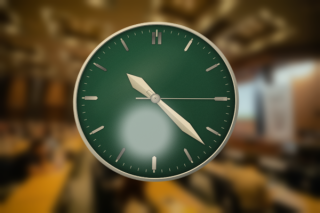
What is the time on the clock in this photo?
10:22:15
